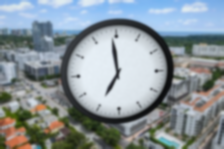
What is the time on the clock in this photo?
6:59
